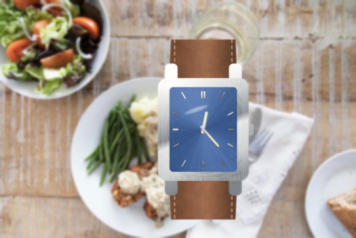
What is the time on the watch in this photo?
12:23
